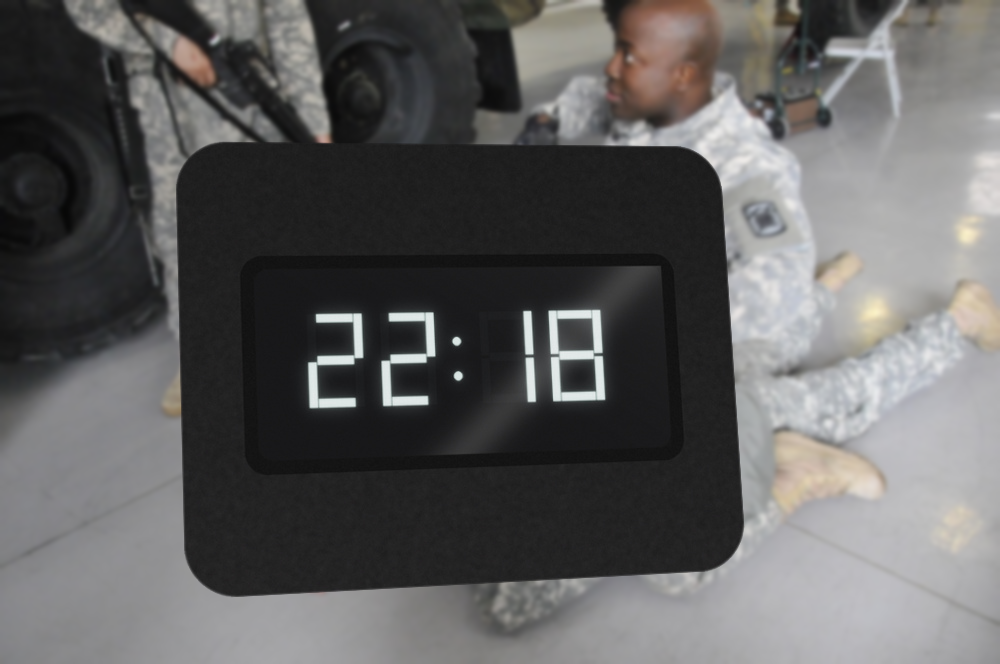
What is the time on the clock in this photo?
22:18
